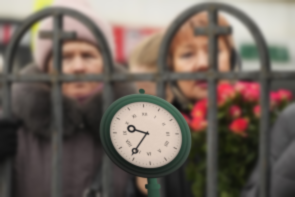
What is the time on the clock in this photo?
9:36
